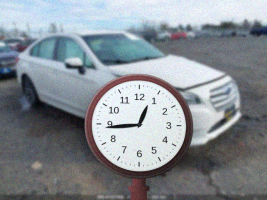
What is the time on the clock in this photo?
12:44
